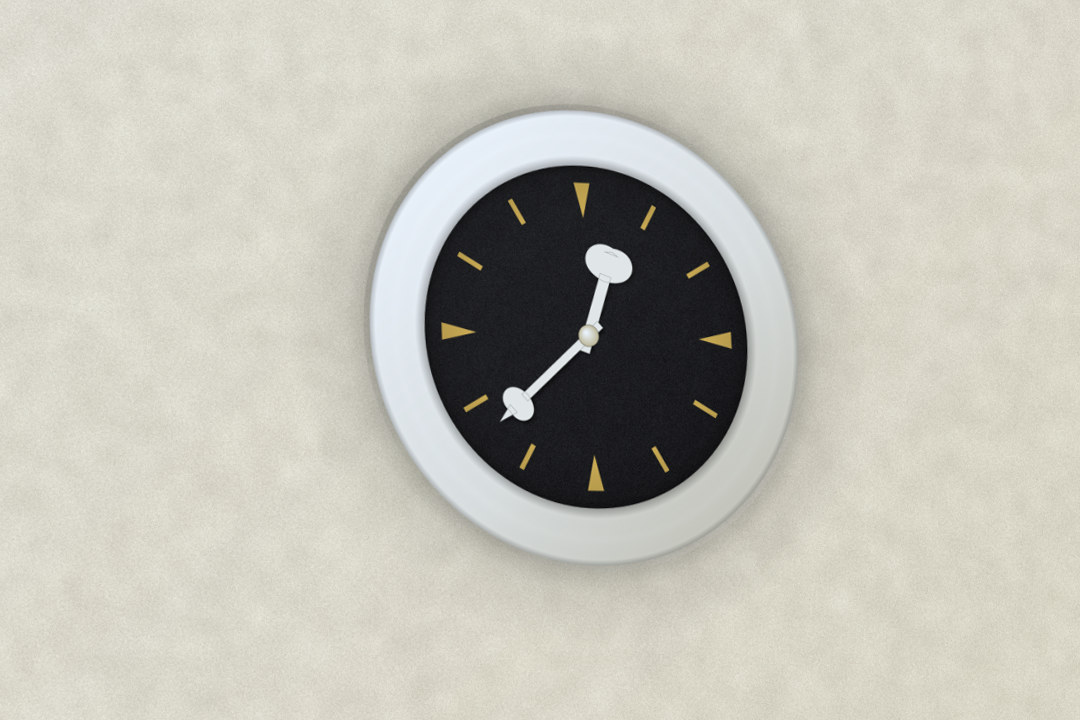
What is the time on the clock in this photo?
12:38
